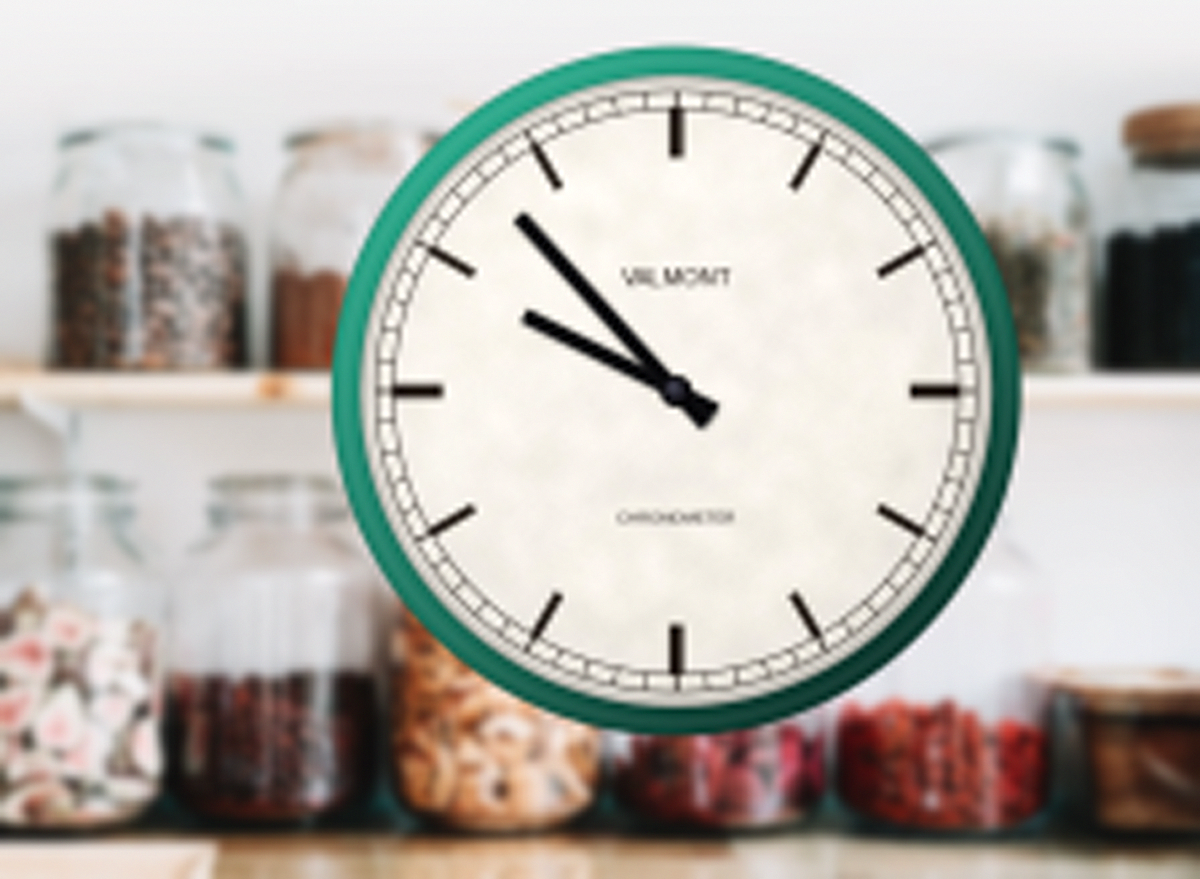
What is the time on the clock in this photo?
9:53
